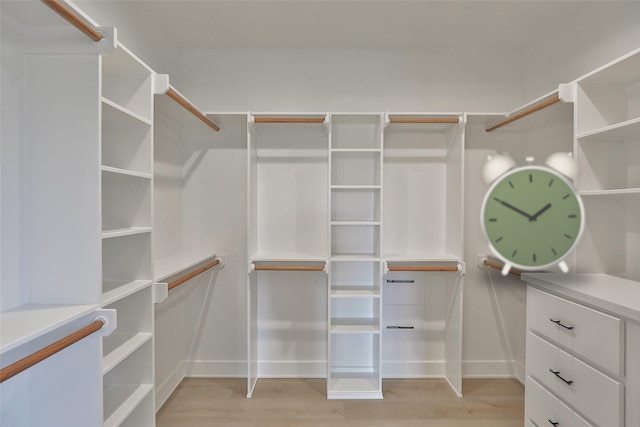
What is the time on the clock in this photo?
1:50
